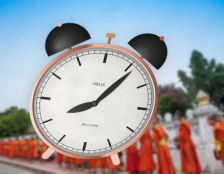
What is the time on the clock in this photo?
8:06
